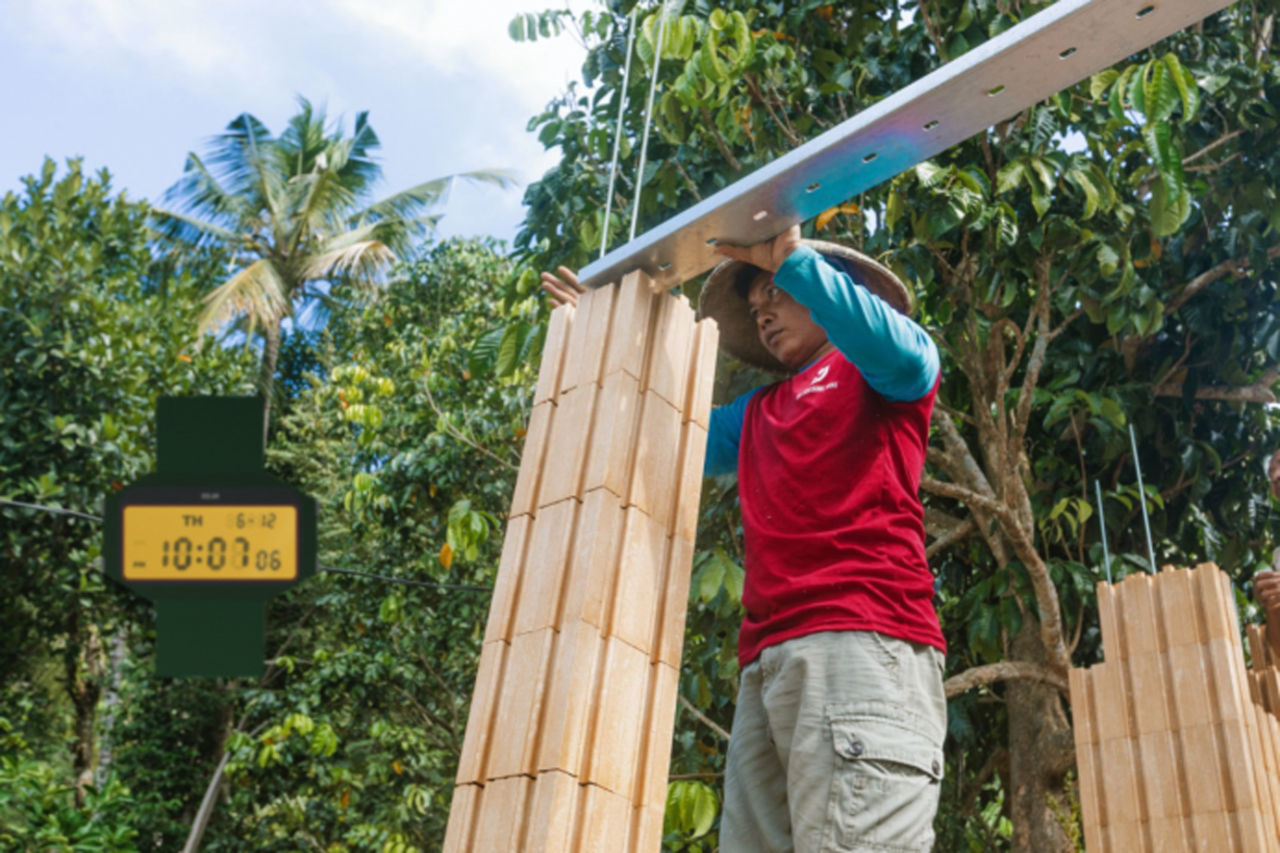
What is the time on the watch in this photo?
10:07:06
